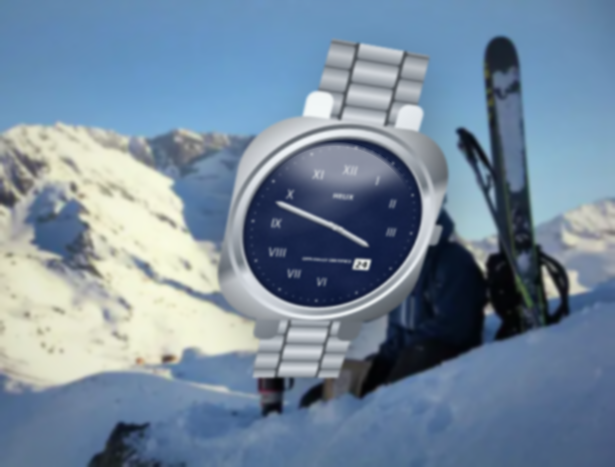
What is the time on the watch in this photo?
3:48
